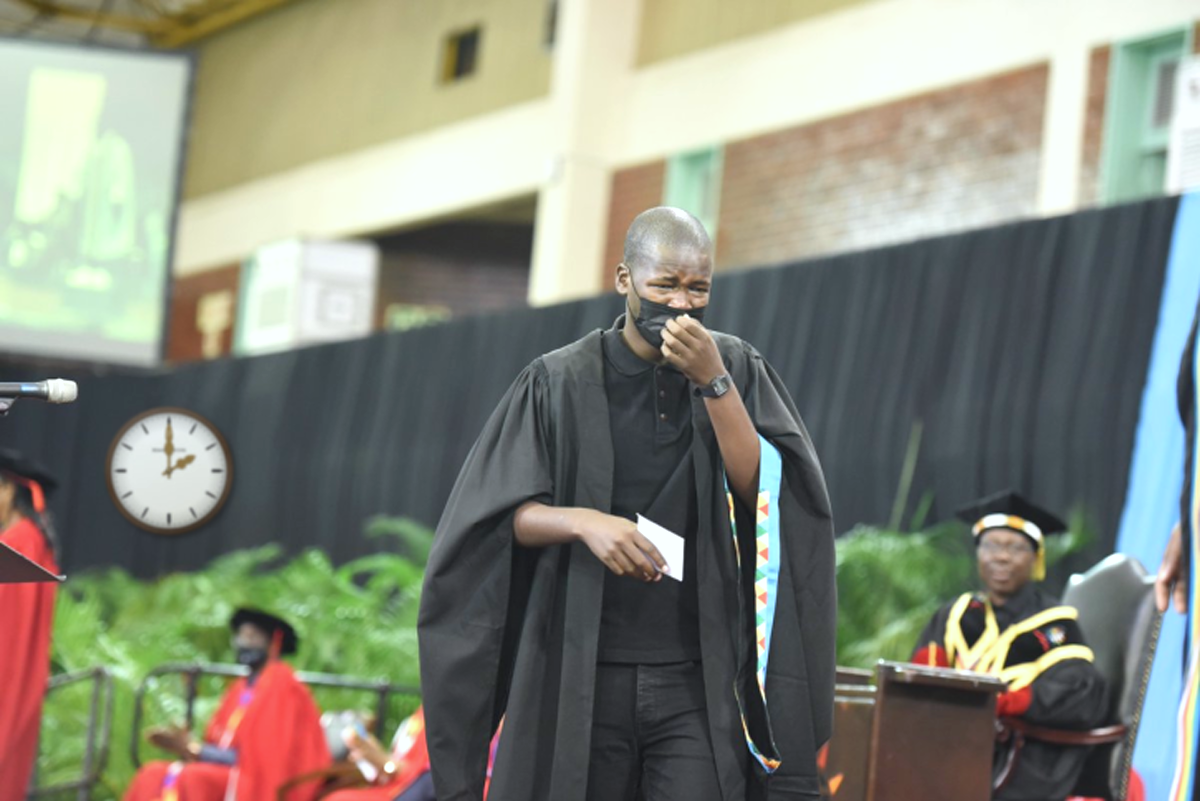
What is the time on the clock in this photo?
2:00
